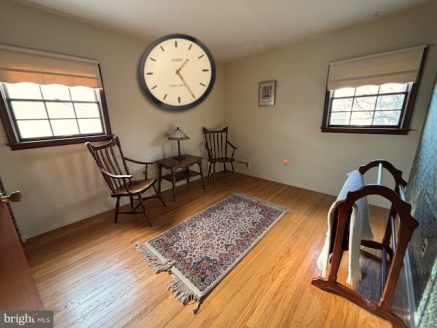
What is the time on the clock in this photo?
1:25
